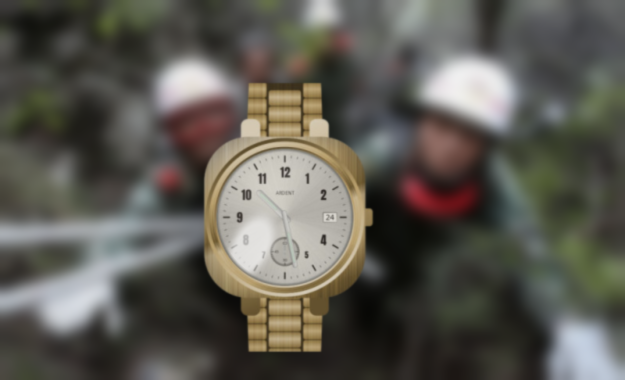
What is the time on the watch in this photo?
10:28
